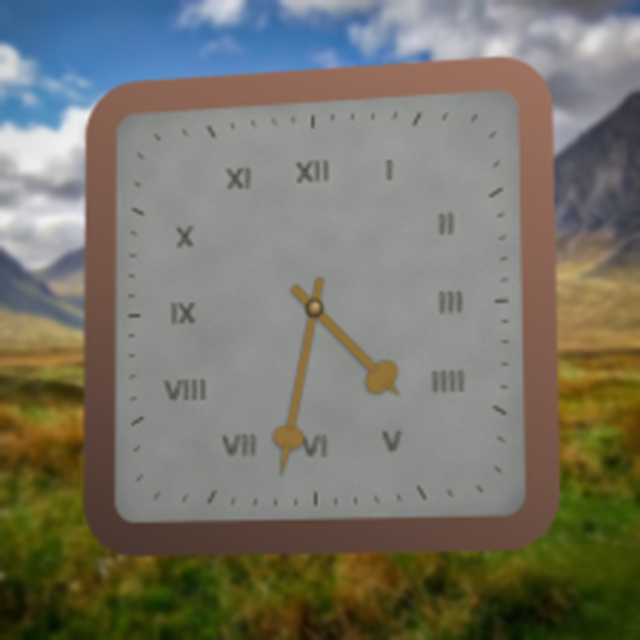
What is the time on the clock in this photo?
4:32
